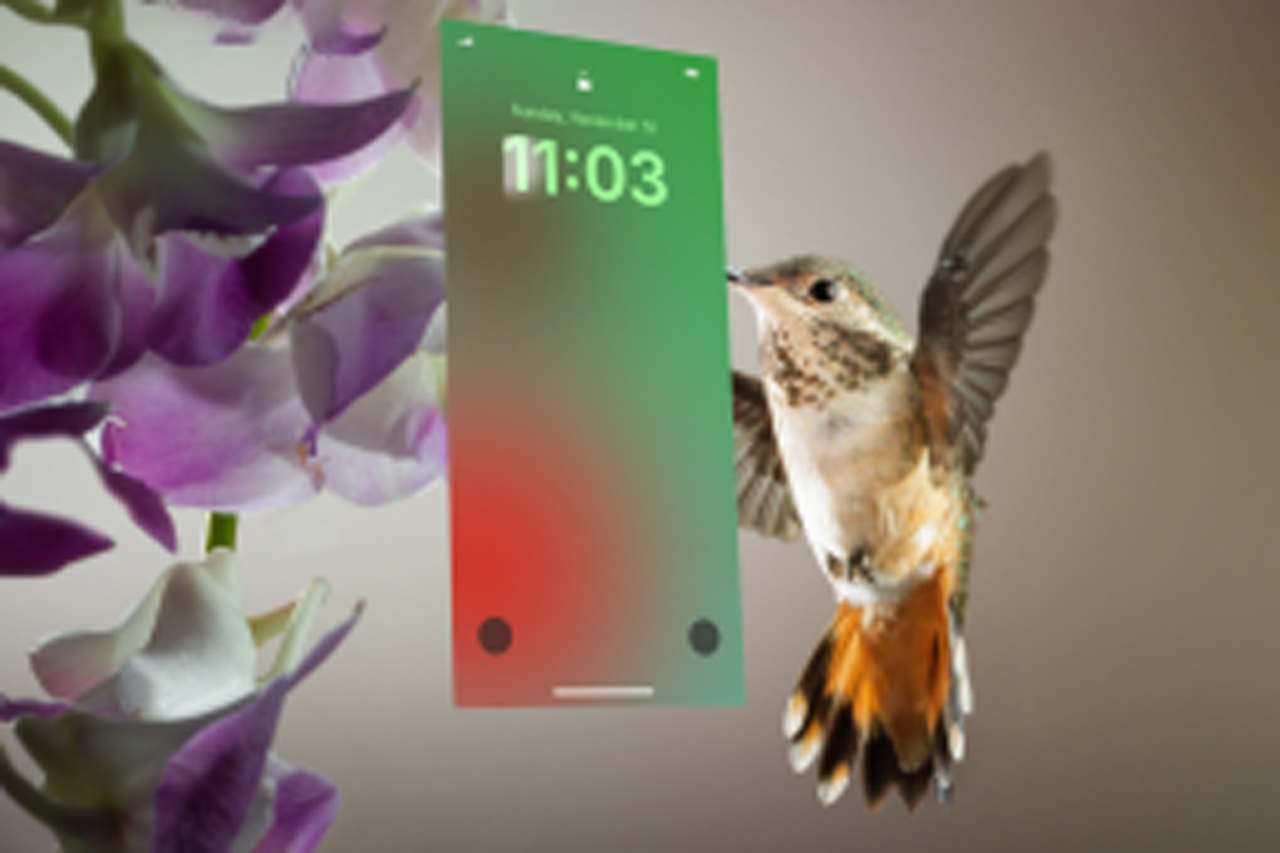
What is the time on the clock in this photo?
11:03
